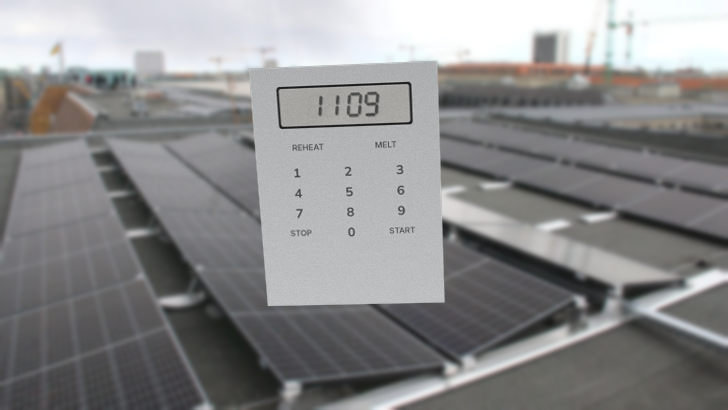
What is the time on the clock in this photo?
11:09
